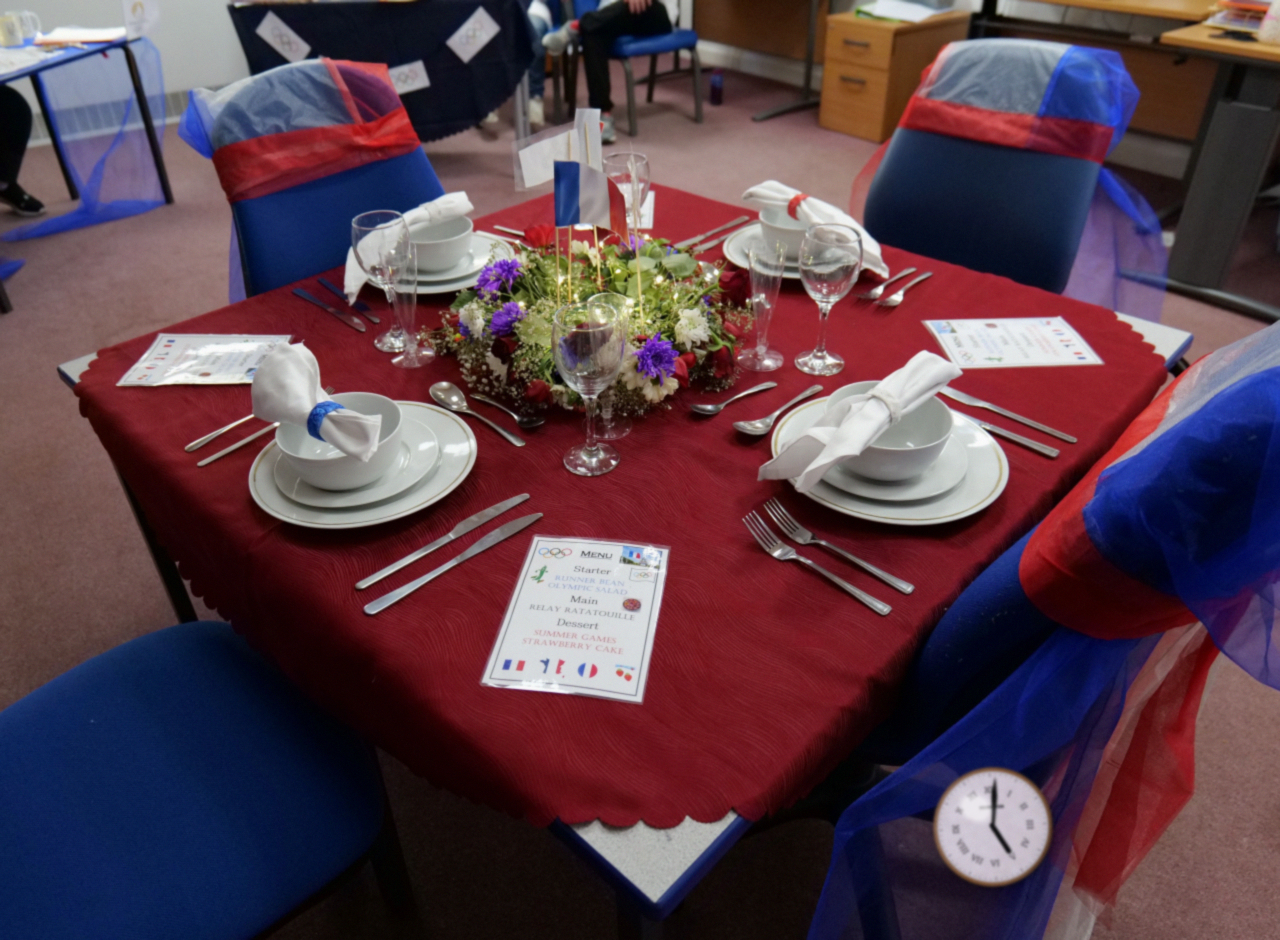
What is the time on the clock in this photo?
5:01
